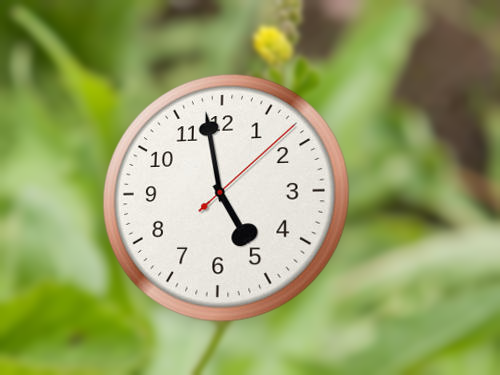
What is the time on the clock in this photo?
4:58:08
